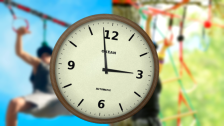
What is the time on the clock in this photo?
2:58
